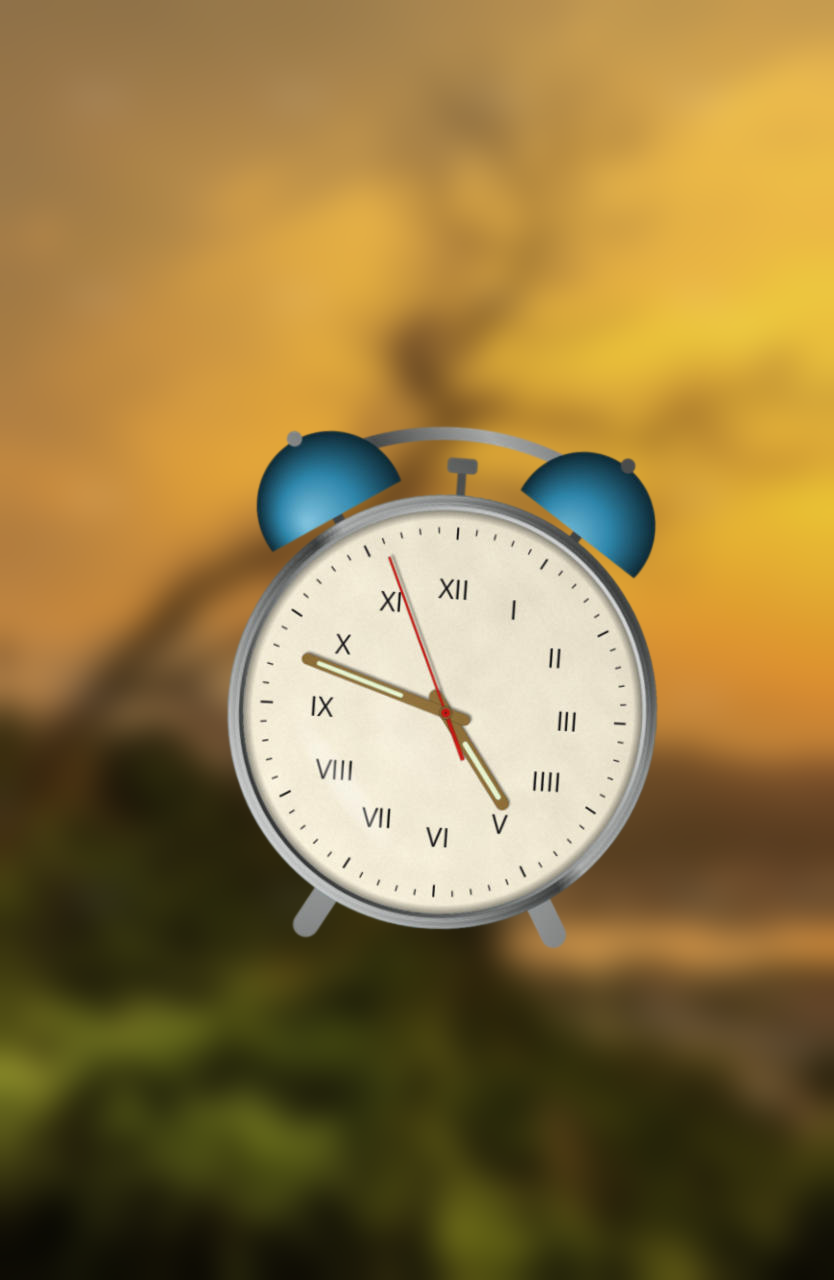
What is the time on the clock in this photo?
4:47:56
